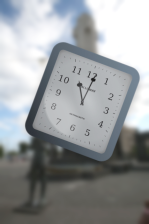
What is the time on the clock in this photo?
11:01
